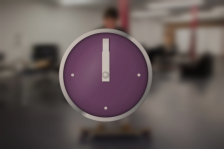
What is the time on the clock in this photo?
12:00
